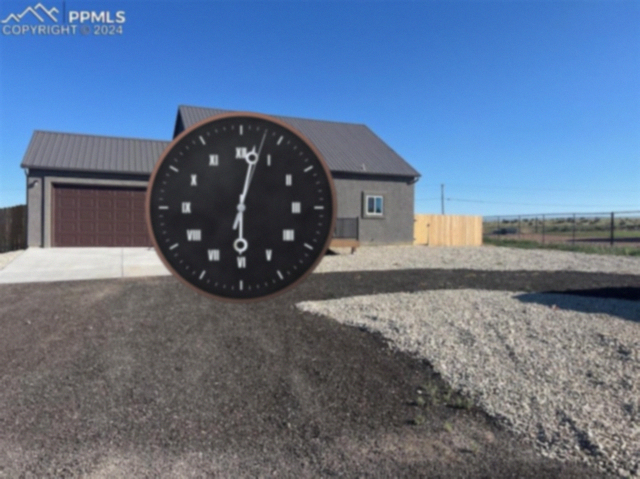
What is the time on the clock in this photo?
6:02:03
